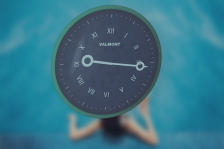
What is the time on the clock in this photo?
9:16
